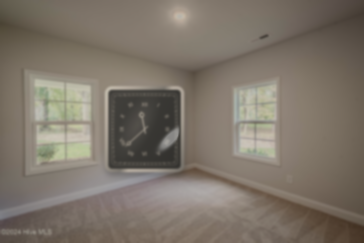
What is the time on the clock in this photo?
11:38
